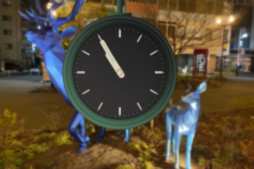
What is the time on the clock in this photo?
10:55
